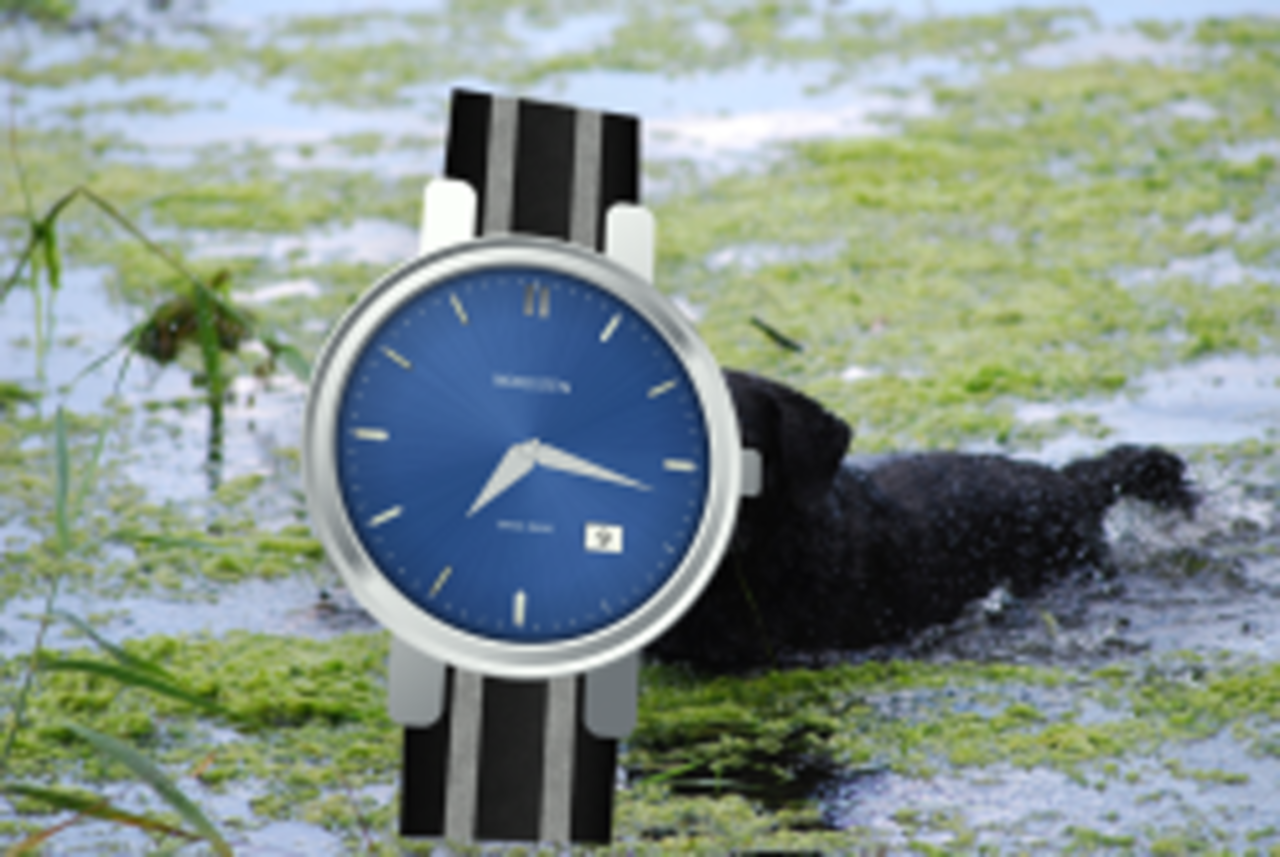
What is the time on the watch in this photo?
7:17
